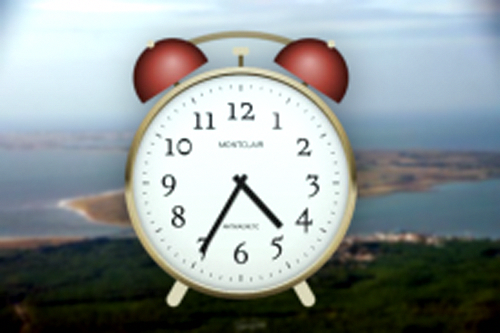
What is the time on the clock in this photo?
4:35
